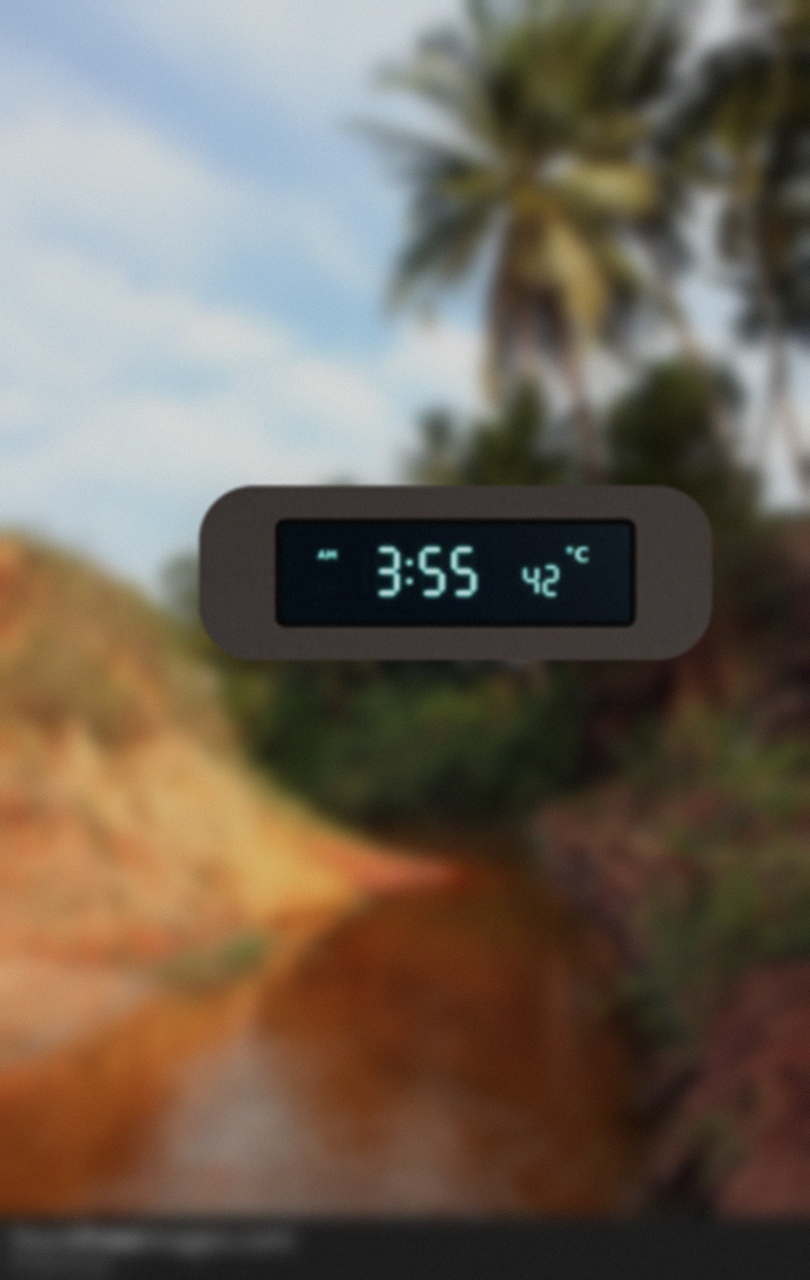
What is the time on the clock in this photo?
3:55
